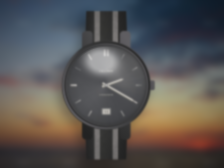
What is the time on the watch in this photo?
2:20
